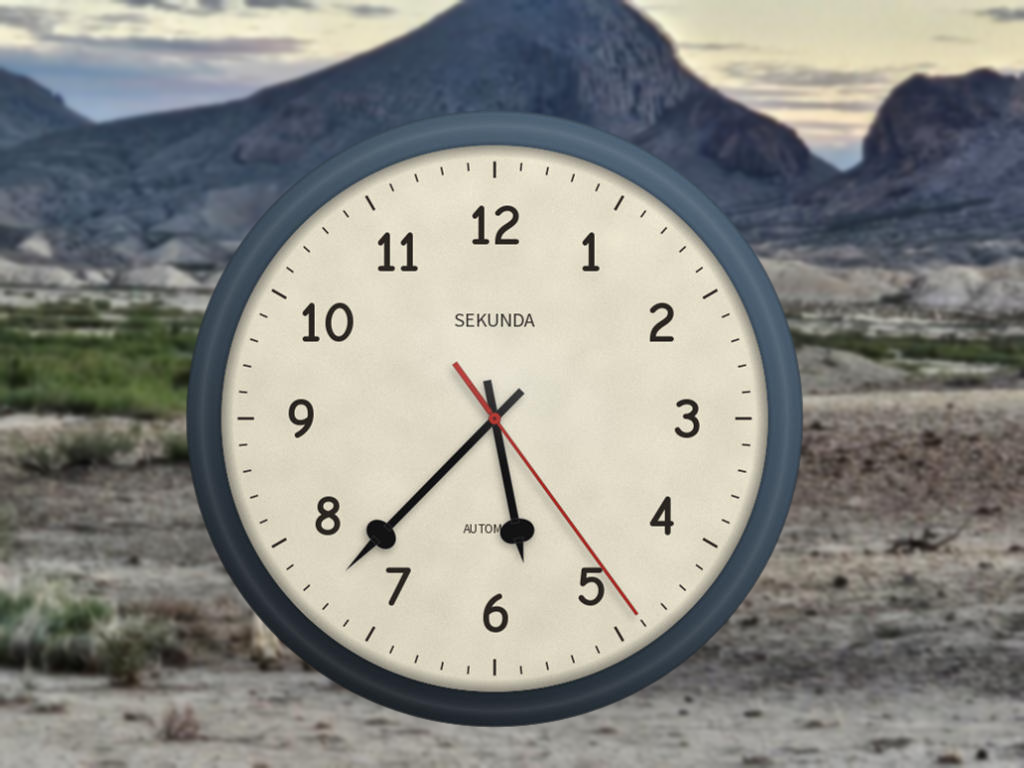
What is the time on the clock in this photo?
5:37:24
